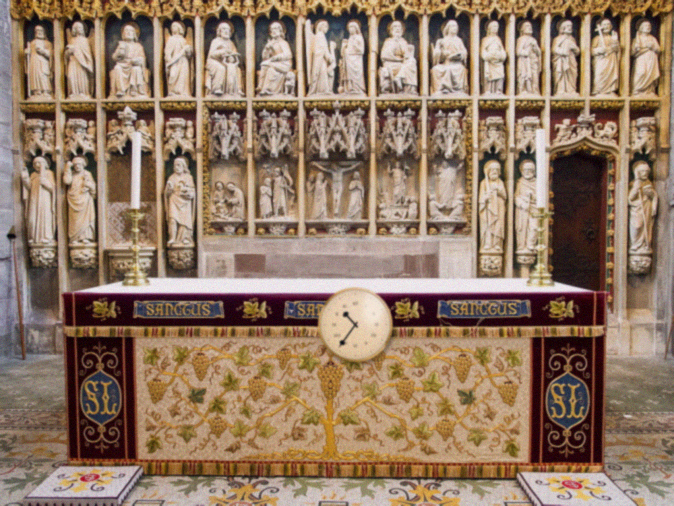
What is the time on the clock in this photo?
10:36
